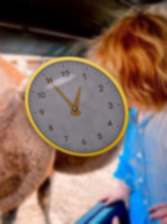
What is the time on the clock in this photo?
12:55
